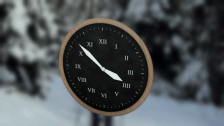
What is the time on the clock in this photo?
3:52
